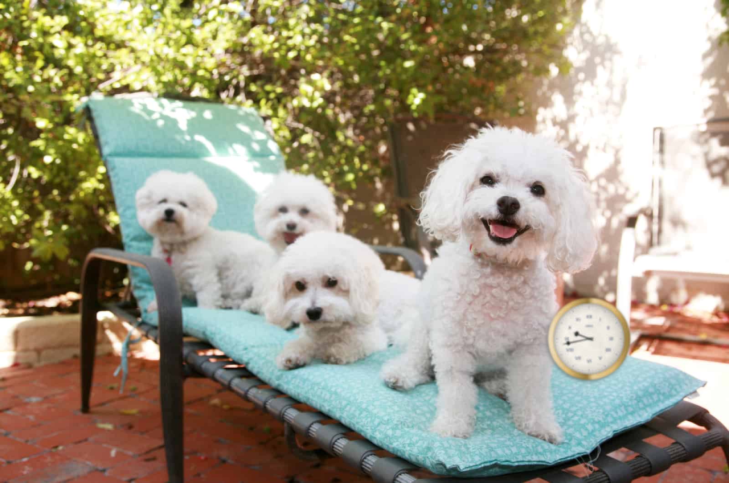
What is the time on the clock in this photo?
9:43
